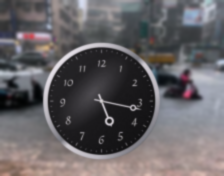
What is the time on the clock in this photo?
5:17
